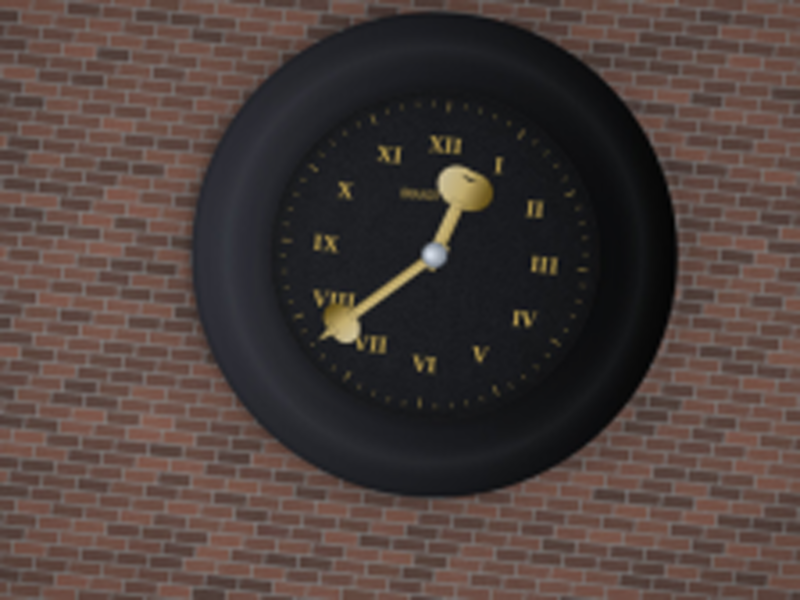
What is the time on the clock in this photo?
12:38
